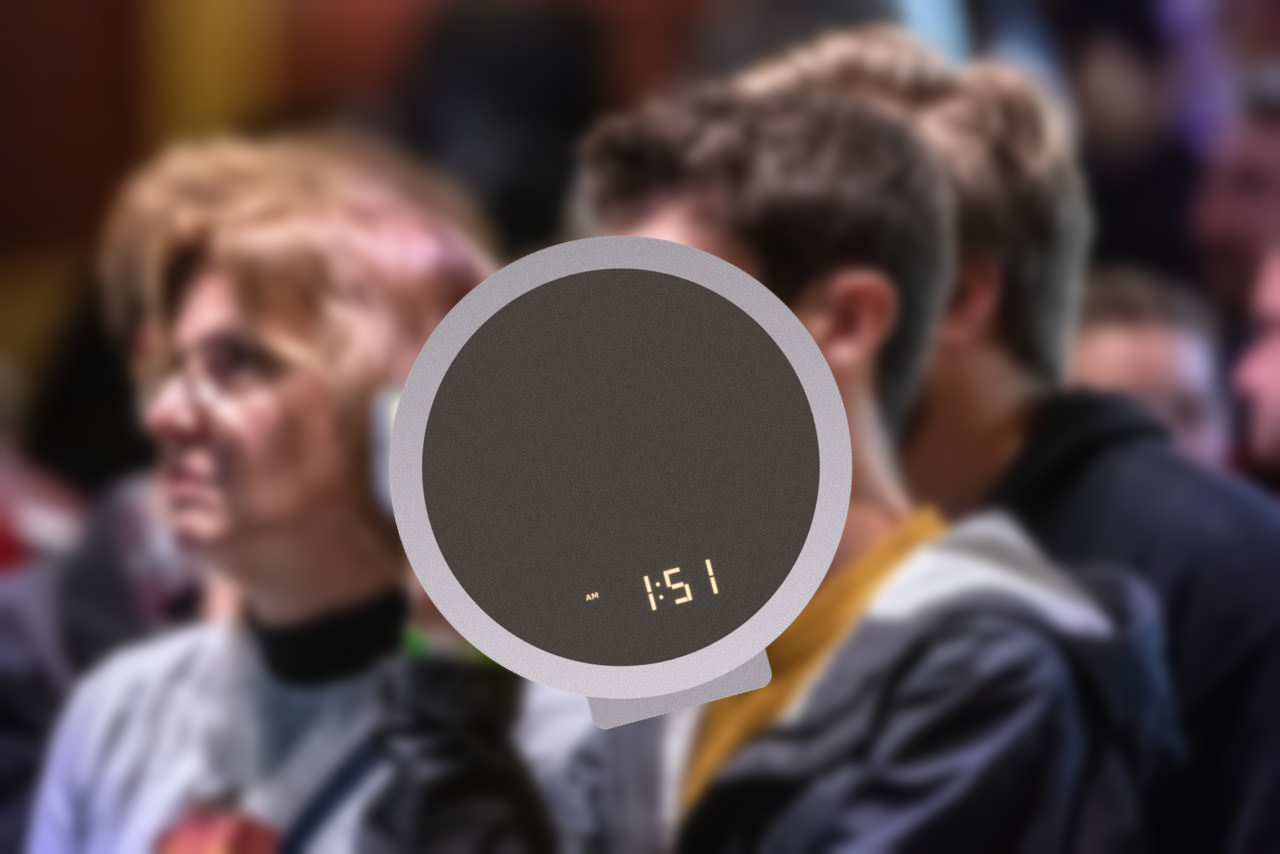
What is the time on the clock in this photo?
1:51
